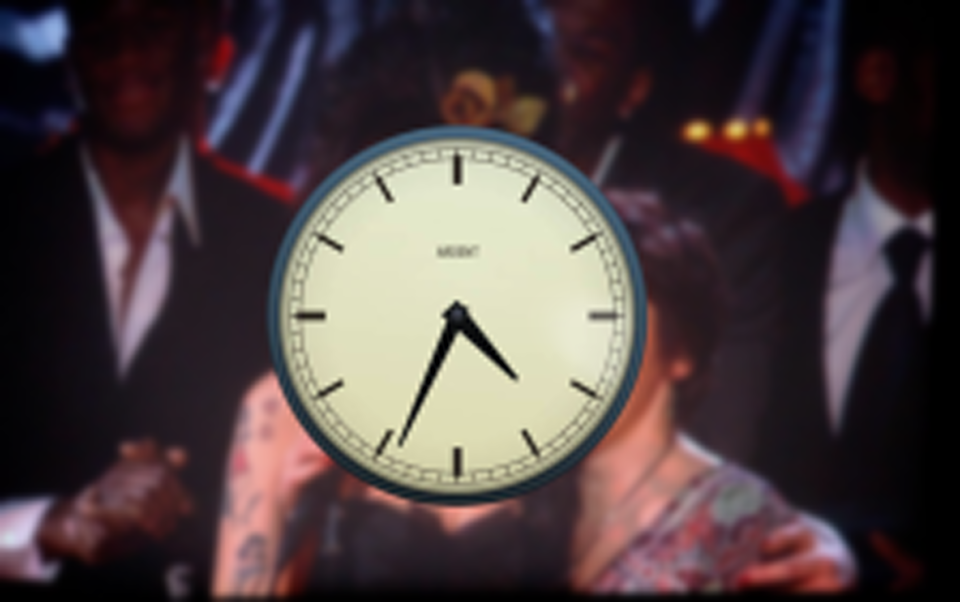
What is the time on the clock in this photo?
4:34
